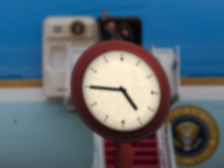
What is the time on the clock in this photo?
4:45
